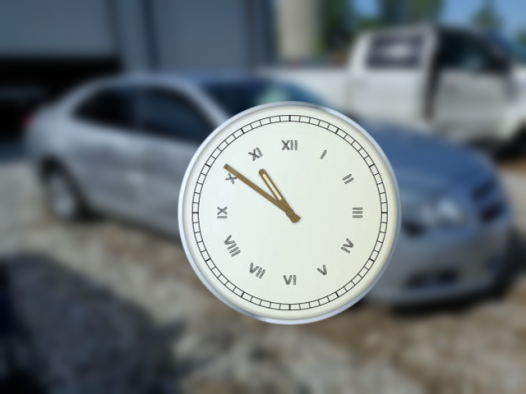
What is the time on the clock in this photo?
10:51
